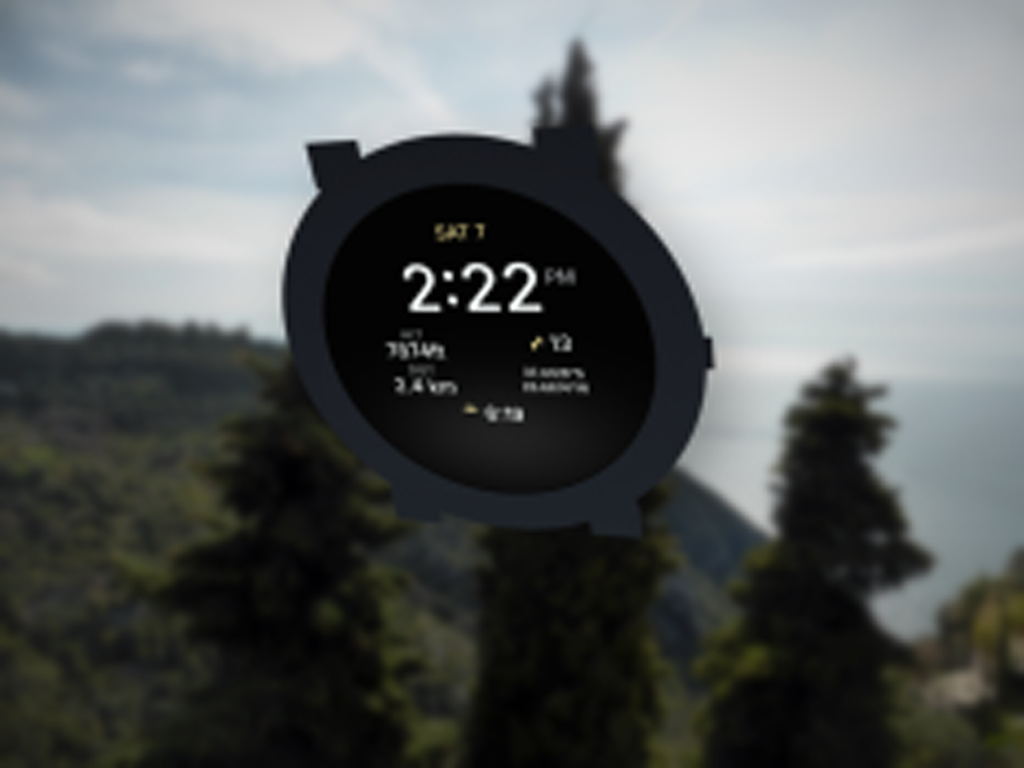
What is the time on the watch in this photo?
2:22
